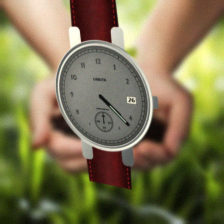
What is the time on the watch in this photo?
4:22
